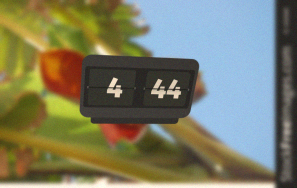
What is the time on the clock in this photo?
4:44
